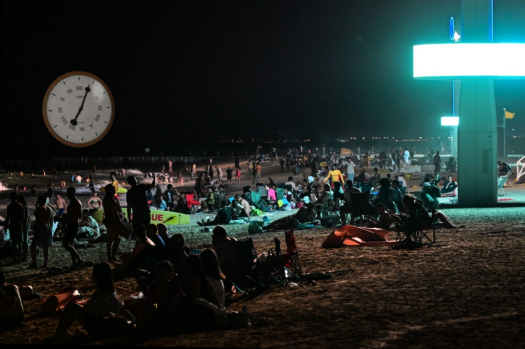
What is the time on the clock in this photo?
7:04
